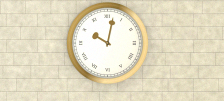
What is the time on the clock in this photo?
10:02
